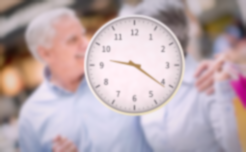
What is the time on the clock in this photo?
9:21
